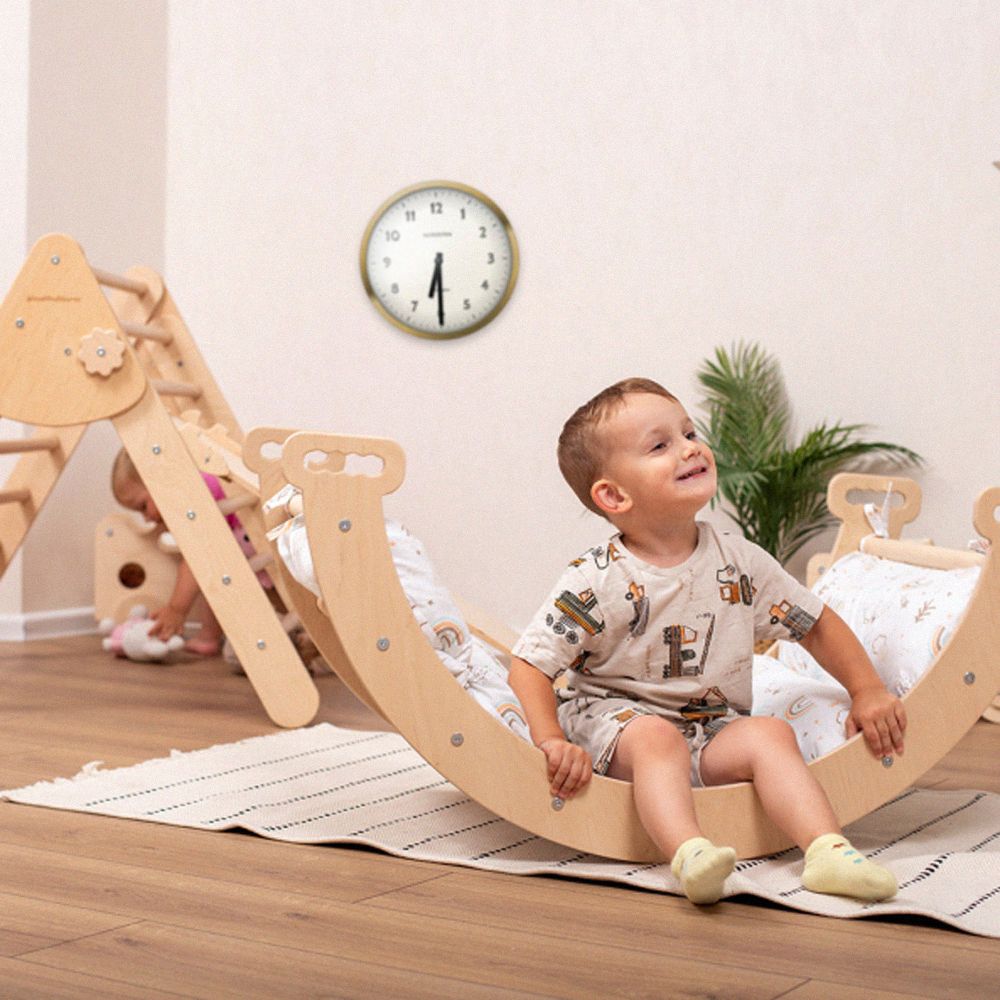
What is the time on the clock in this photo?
6:30
